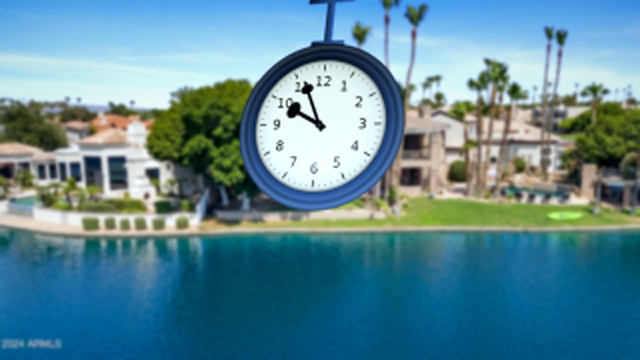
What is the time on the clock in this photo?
9:56
